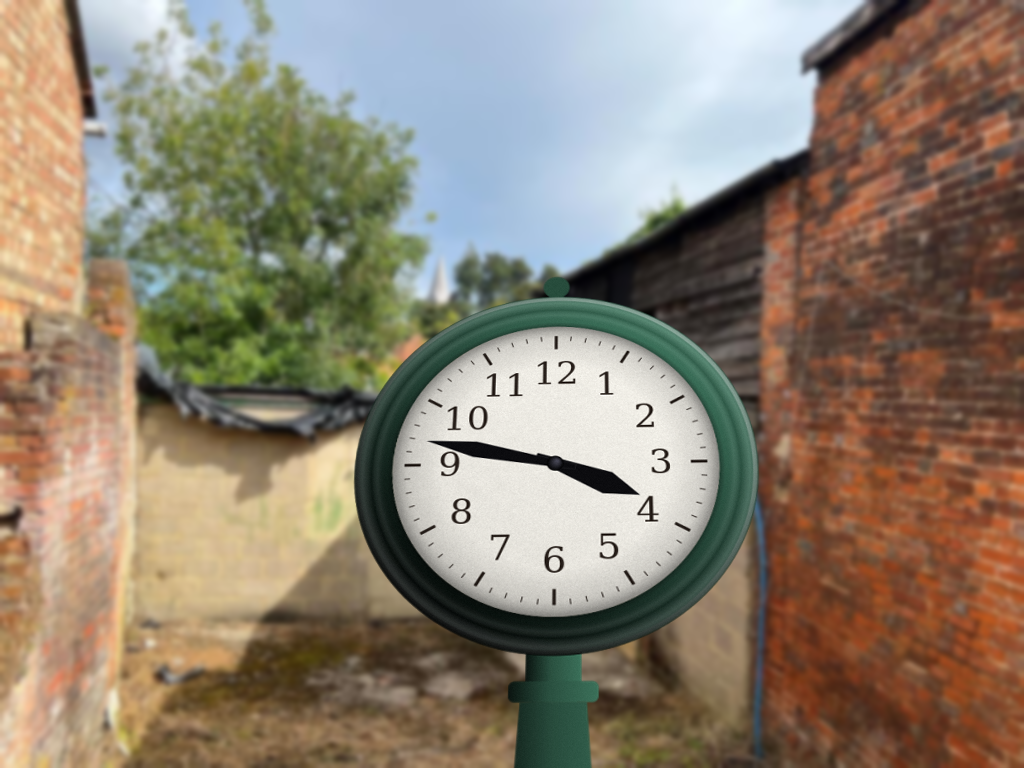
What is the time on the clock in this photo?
3:47
